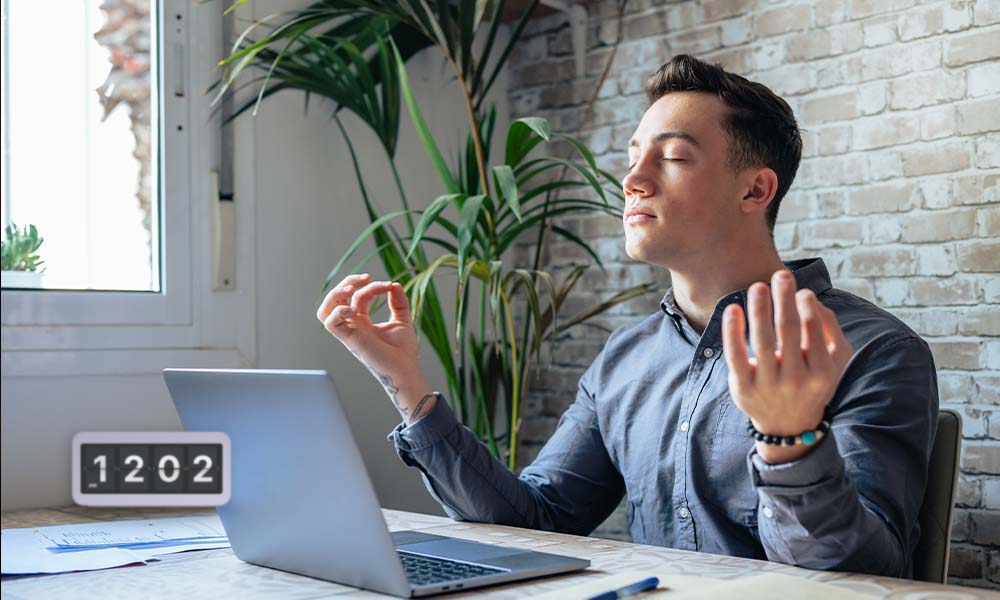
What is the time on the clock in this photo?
12:02
